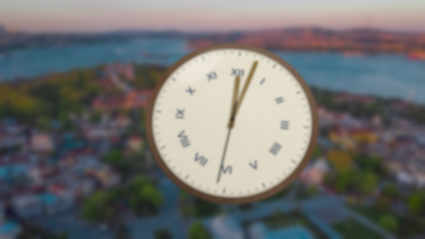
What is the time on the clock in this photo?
12:02:31
